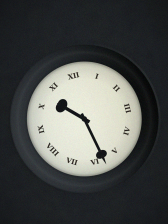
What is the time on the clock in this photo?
10:28
